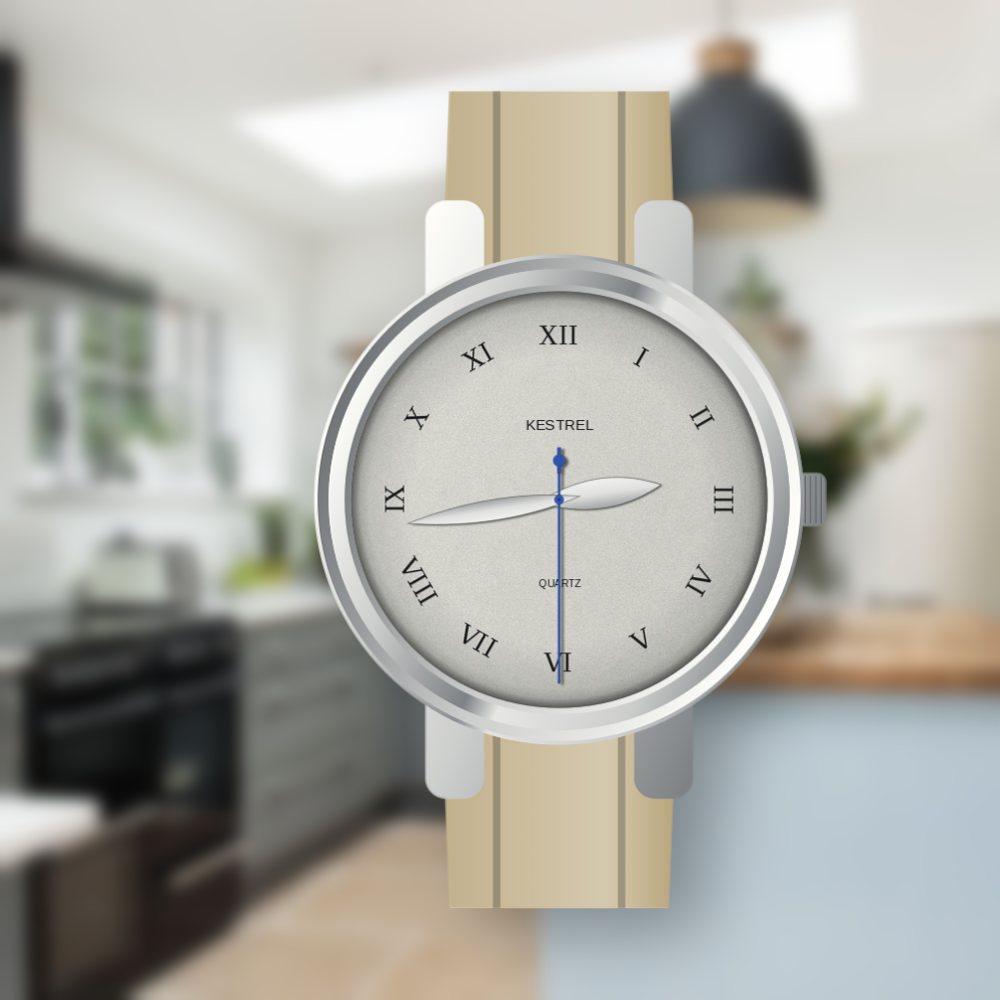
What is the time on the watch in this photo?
2:43:30
